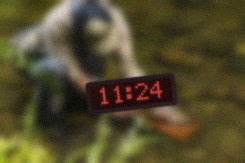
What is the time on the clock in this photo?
11:24
